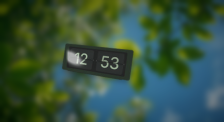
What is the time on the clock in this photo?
12:53
